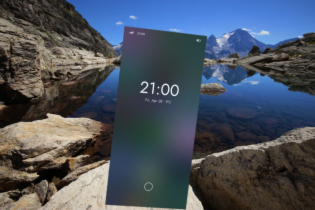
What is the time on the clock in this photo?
21:00
